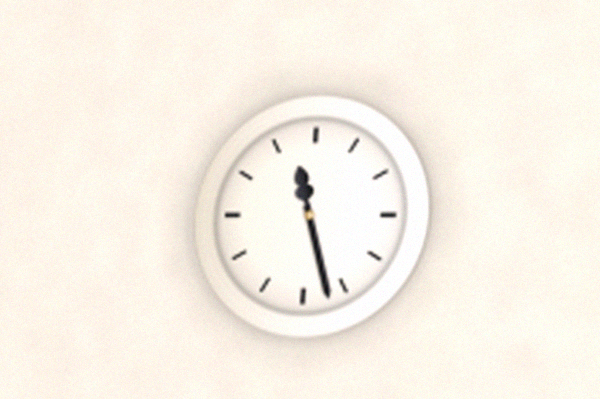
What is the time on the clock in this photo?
11:27
